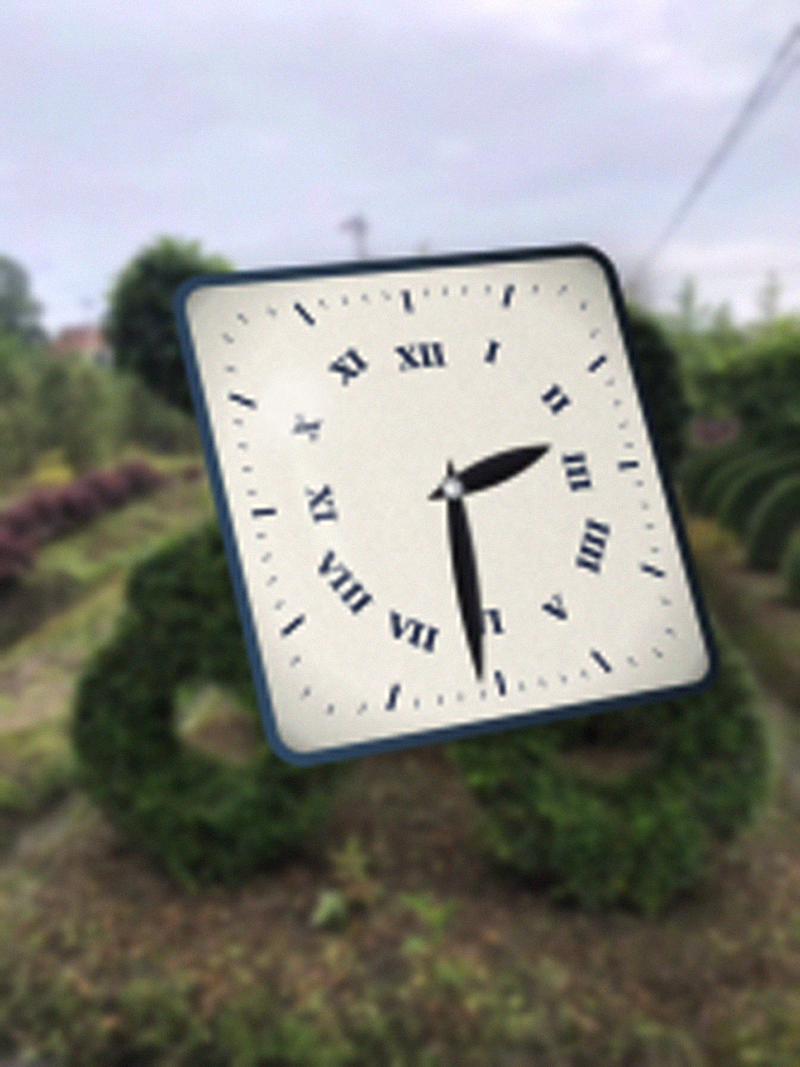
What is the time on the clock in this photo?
2:31
